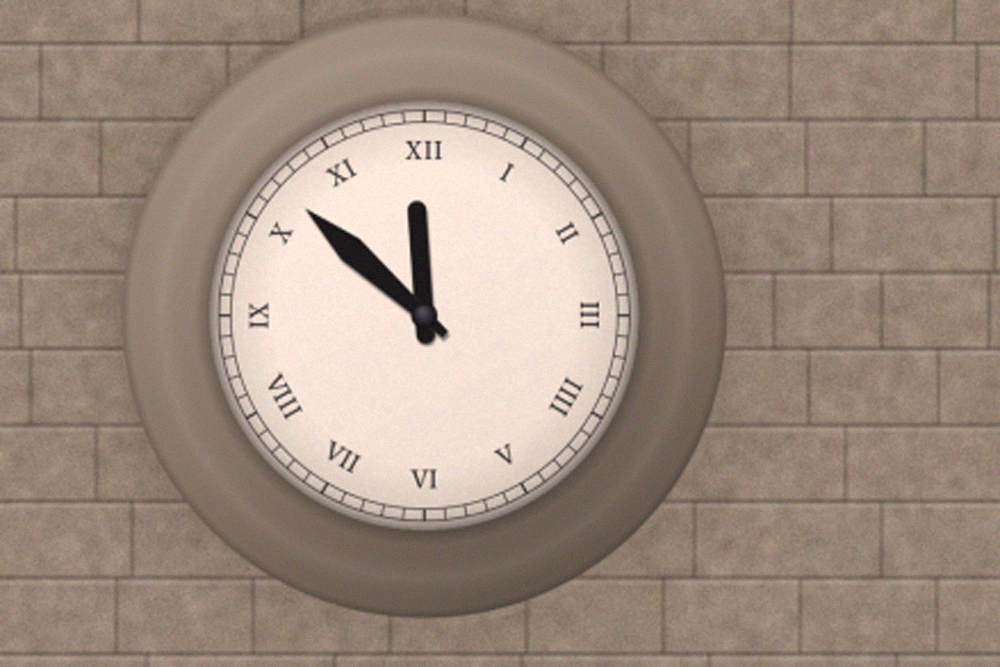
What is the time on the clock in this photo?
11:52
